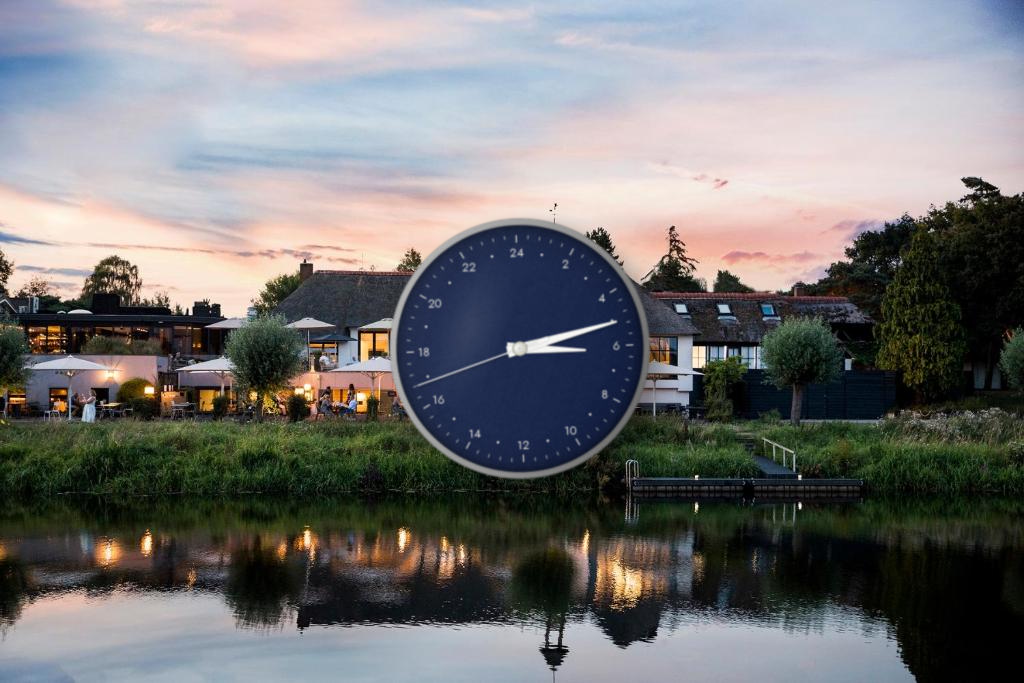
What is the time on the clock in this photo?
6:12:42
